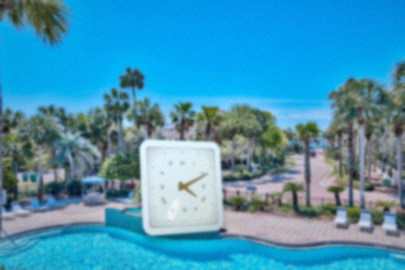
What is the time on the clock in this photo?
4:11
